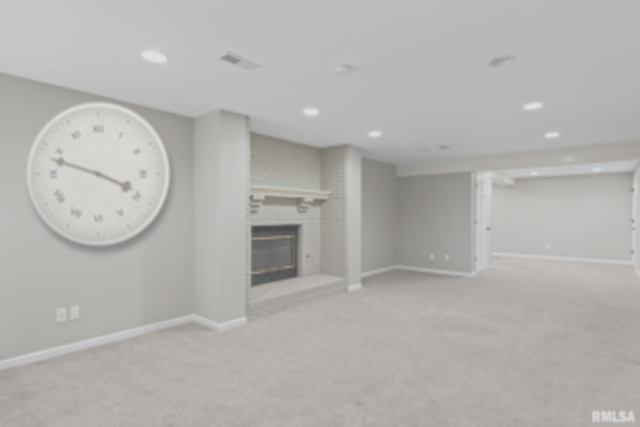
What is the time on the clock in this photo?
3:48
